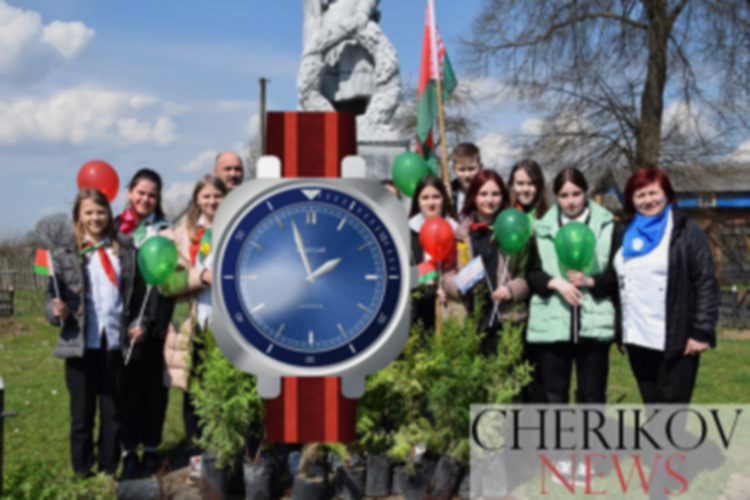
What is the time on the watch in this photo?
1:57
